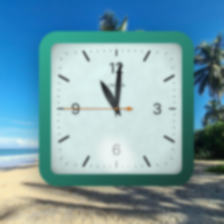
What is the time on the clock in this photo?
11:00:45
